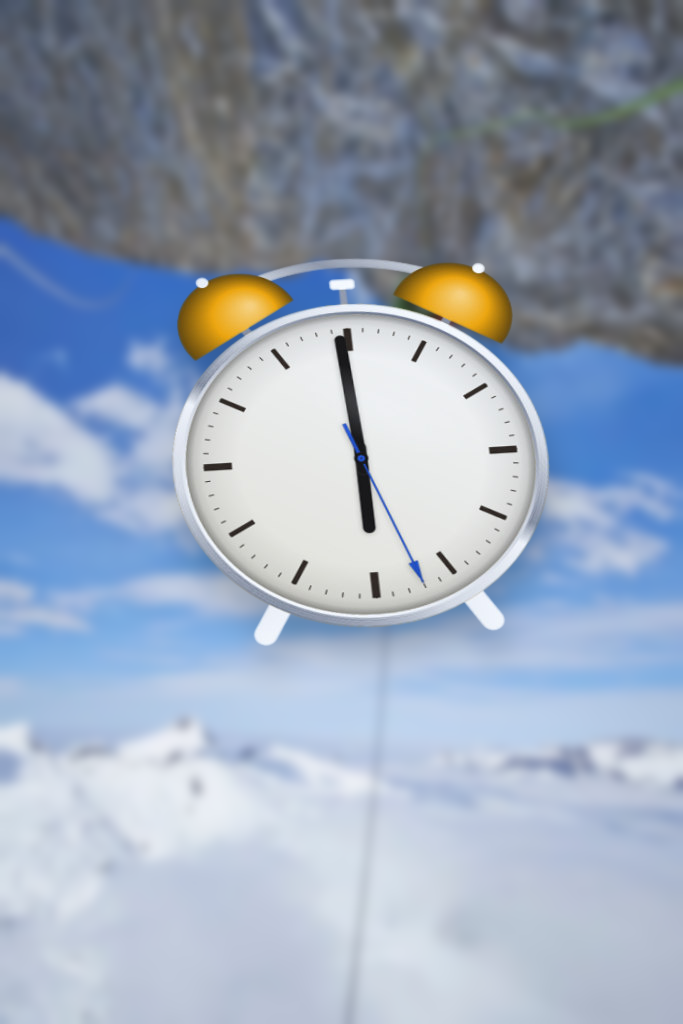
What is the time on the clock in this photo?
5:59:27
